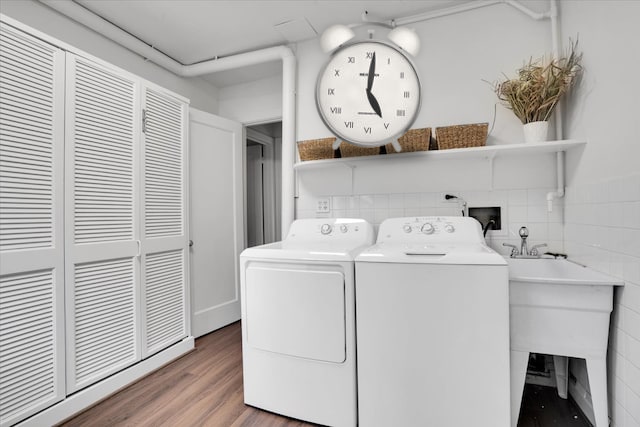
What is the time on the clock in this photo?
5:01
